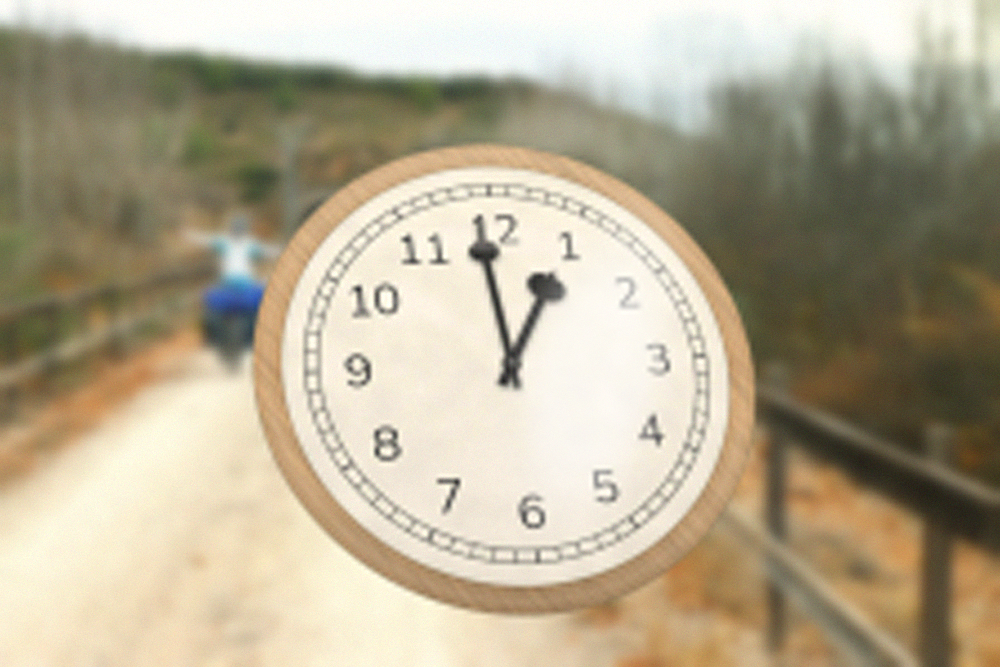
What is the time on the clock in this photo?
12:59
